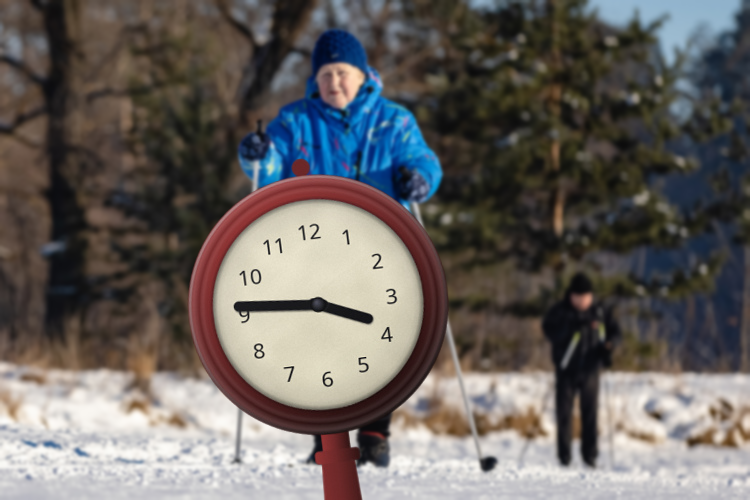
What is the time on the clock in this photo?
3:46
